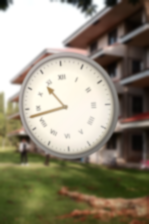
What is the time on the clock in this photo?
10:43
